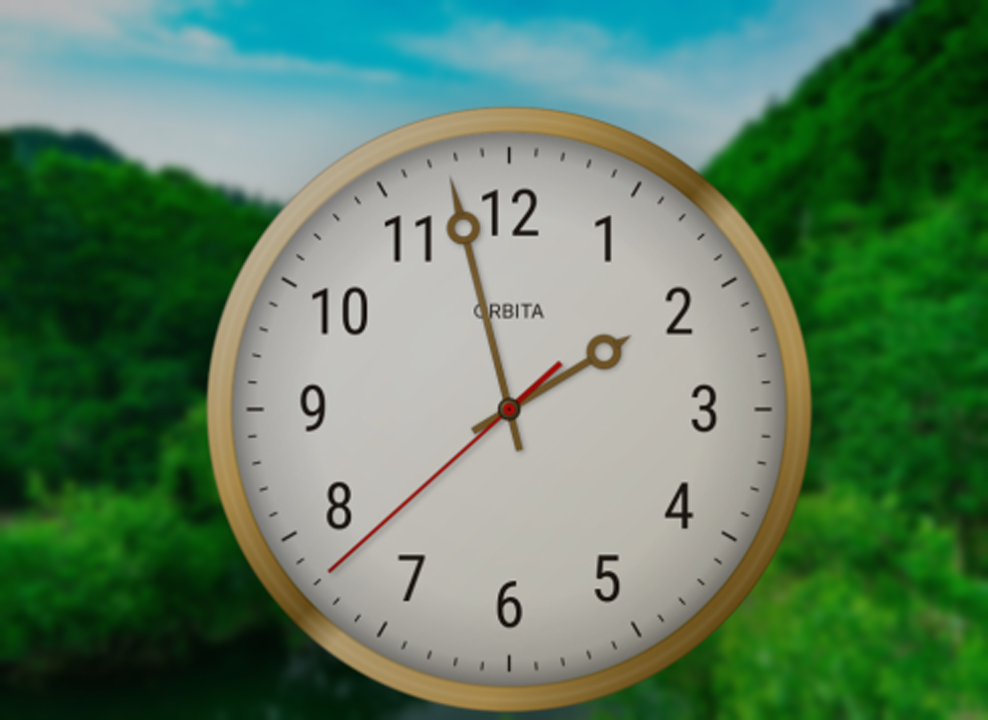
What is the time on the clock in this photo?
1:57:38
